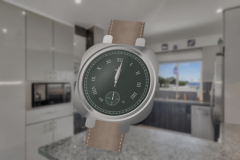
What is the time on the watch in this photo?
12:01
